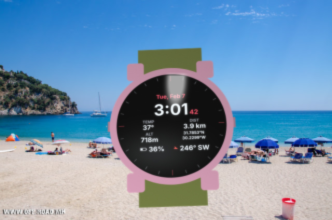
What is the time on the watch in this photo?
3:01
